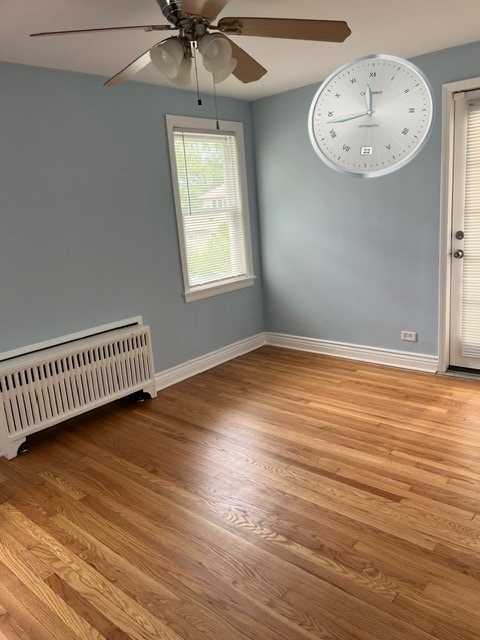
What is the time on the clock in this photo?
11:43
